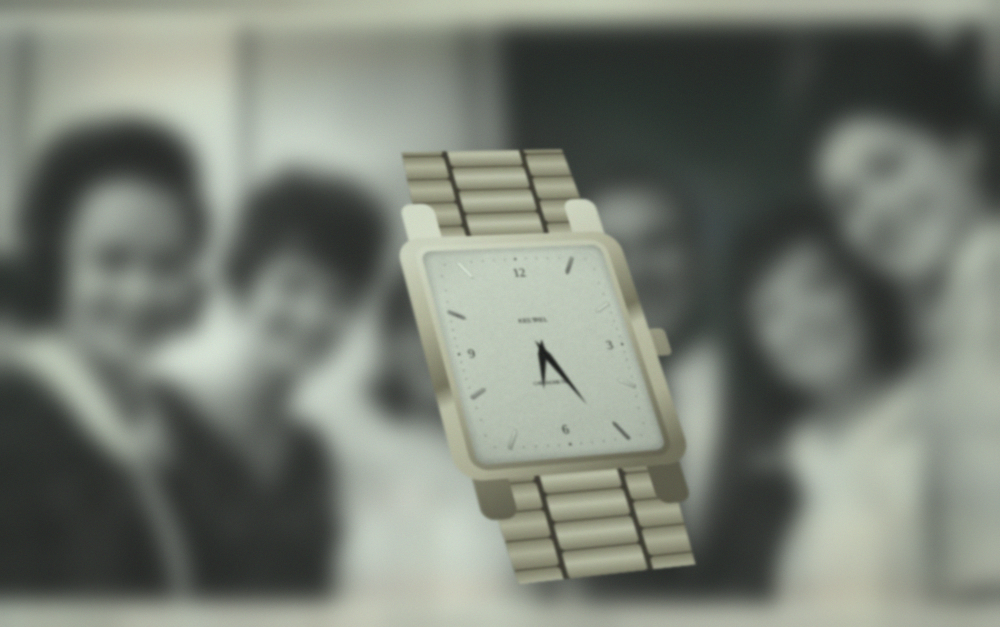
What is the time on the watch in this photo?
6:26
